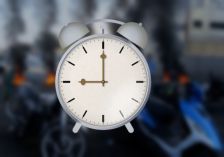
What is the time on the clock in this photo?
9:00
